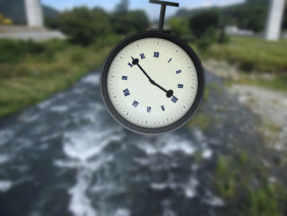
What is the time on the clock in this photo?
3:52
